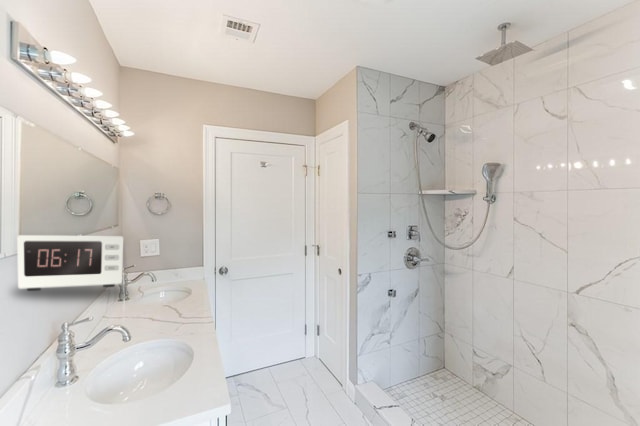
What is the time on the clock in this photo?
6:17
